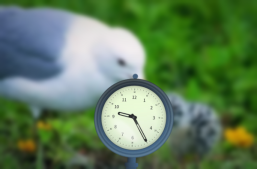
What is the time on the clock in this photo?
9:25
